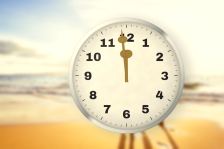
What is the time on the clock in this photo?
11:59
